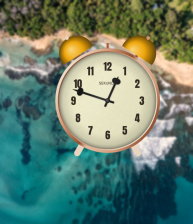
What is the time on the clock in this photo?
12:48
